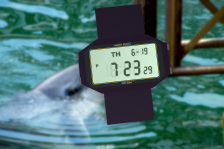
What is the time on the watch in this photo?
7:23:29
